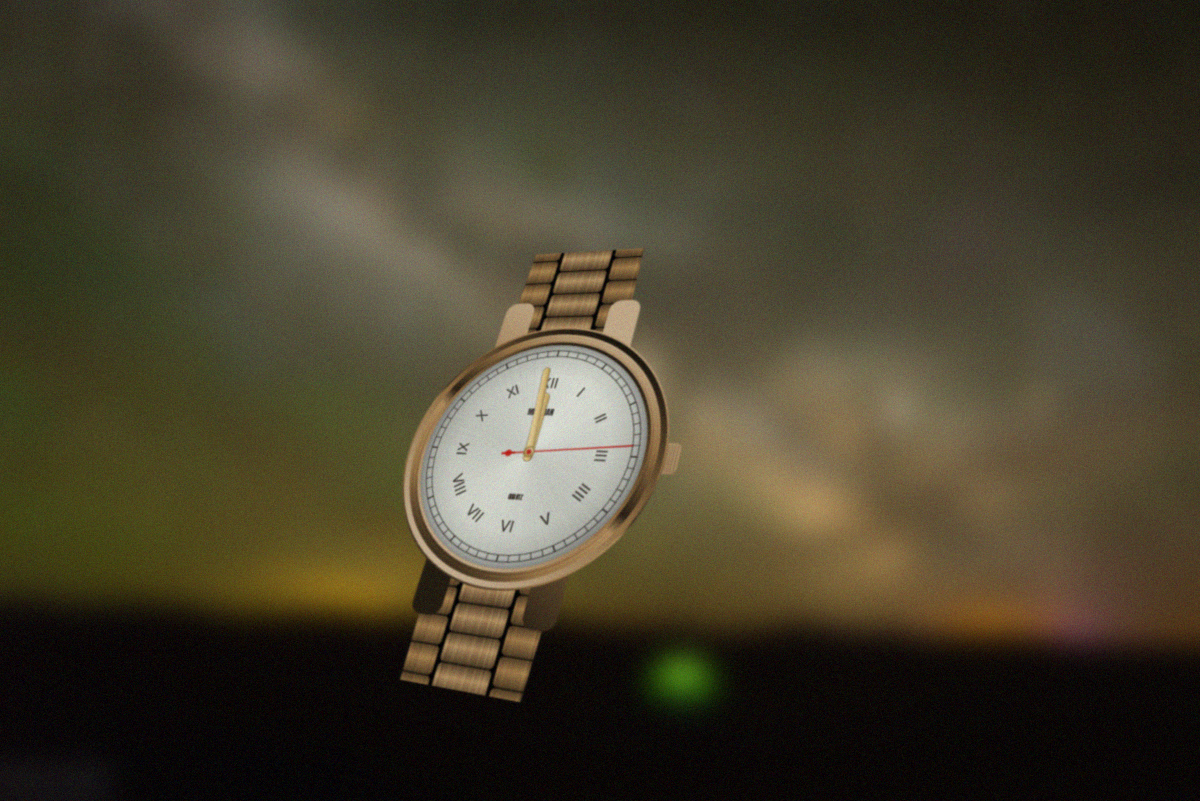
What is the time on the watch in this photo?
11:59:14
